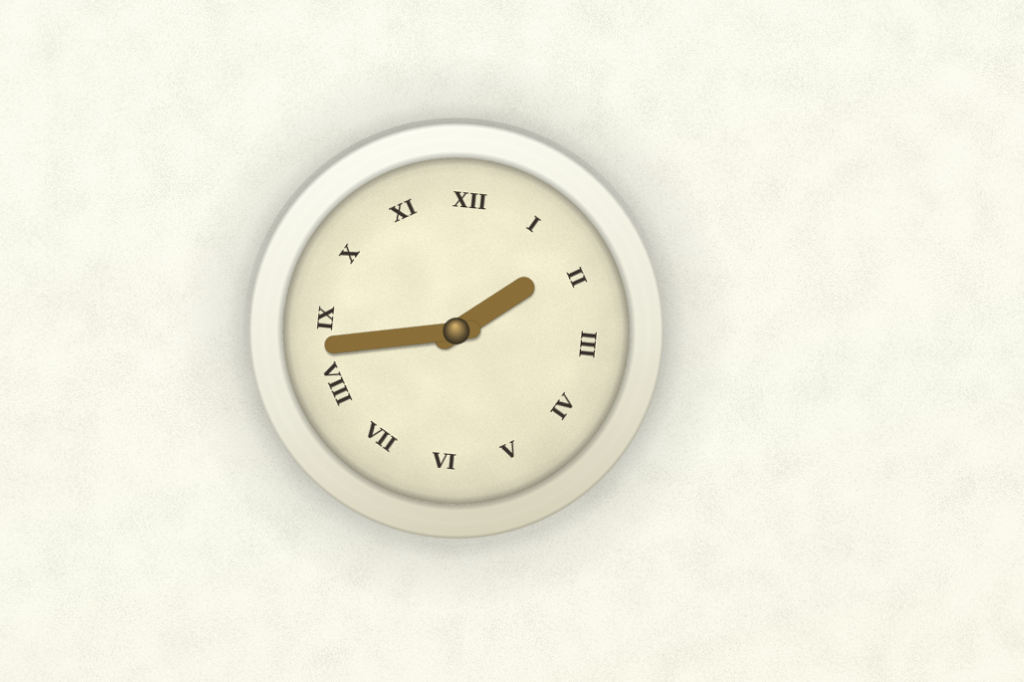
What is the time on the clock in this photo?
1:43
